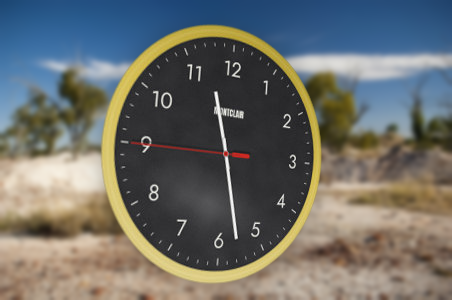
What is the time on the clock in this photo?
11:27:45
